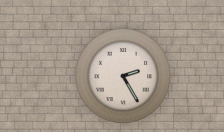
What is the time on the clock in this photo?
2:25
